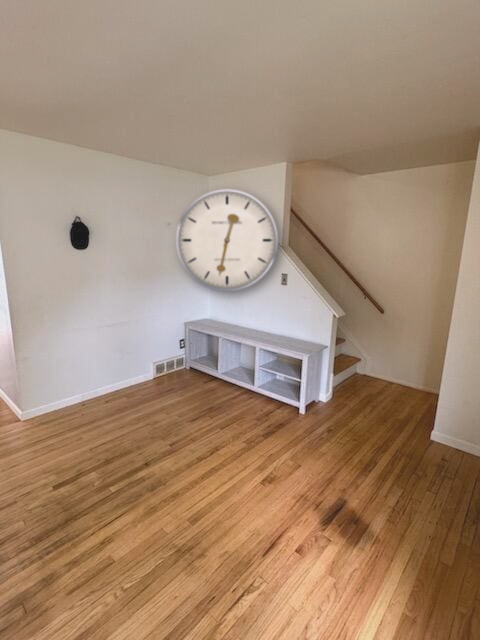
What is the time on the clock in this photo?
12:32
